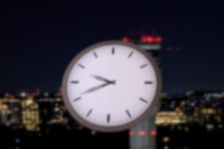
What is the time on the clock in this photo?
9:41
